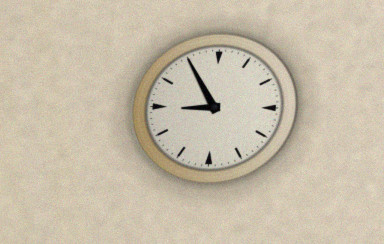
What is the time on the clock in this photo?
8:55
